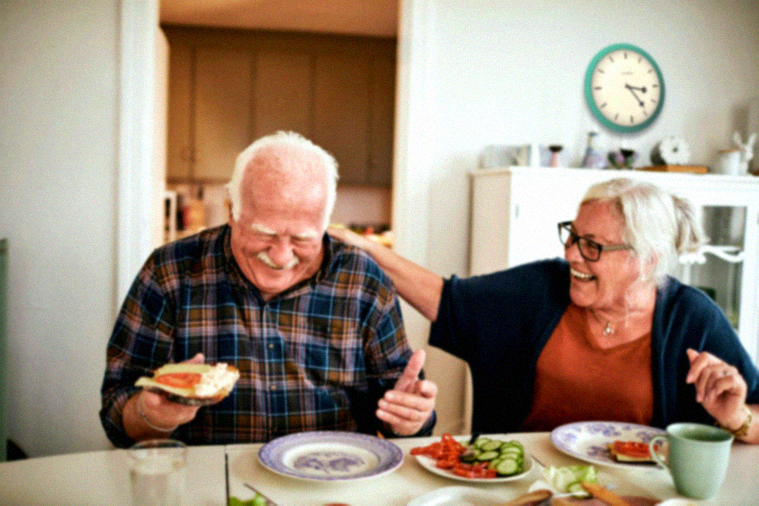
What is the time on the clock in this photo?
3:24
